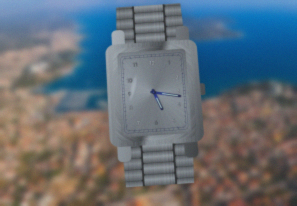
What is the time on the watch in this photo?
5:17
